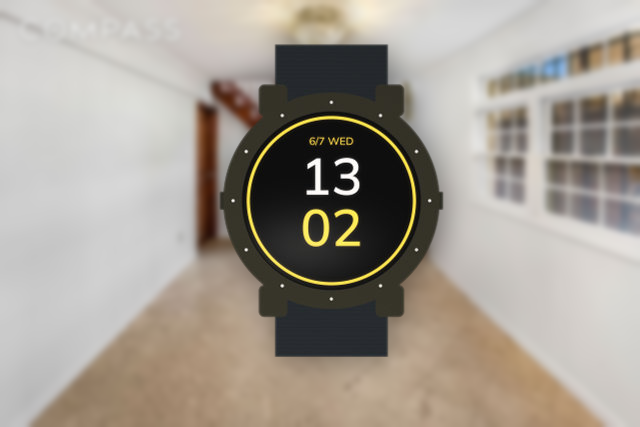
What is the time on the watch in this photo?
13:02
